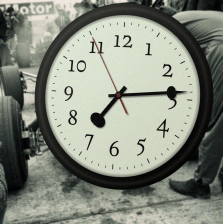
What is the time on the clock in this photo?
7:13:55
